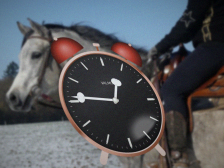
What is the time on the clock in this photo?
12:46
